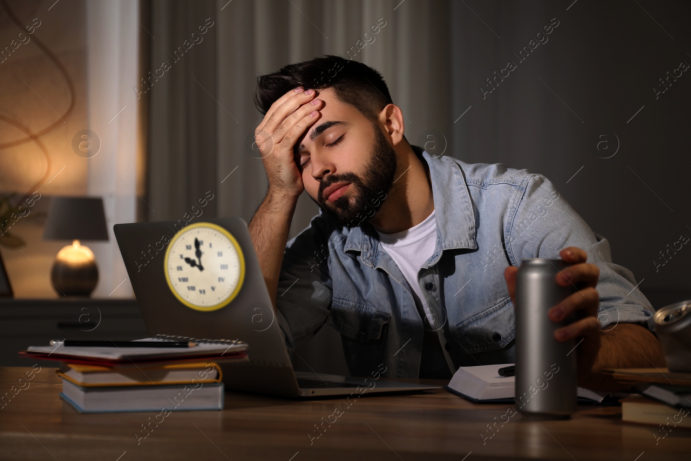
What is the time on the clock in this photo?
9:59
